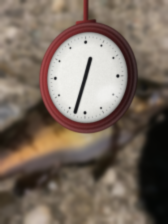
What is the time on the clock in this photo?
12:33
